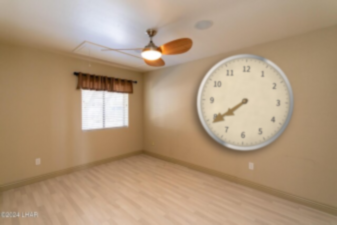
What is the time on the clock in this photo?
7:39
